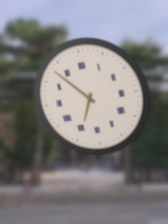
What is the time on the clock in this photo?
6:53
